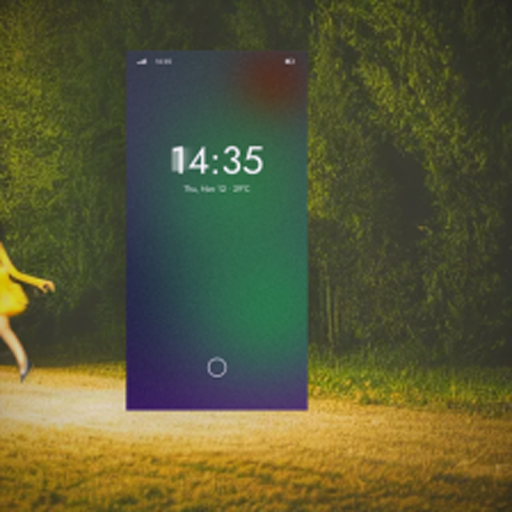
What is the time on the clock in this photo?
14:35
